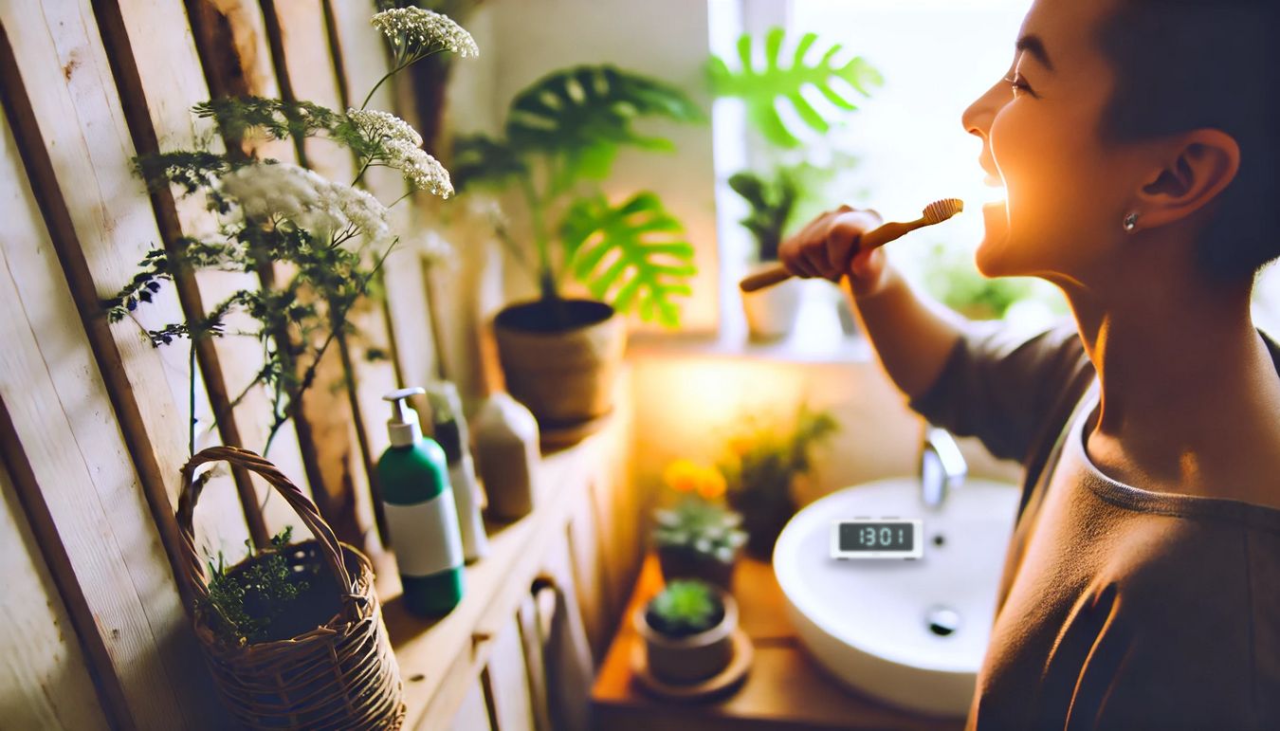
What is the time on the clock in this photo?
13:01
